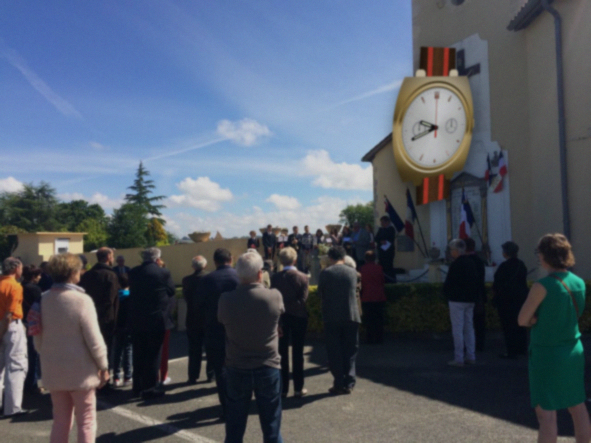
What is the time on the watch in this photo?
9:42
